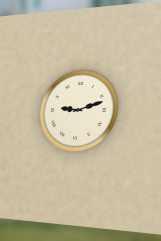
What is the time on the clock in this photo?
9:12
